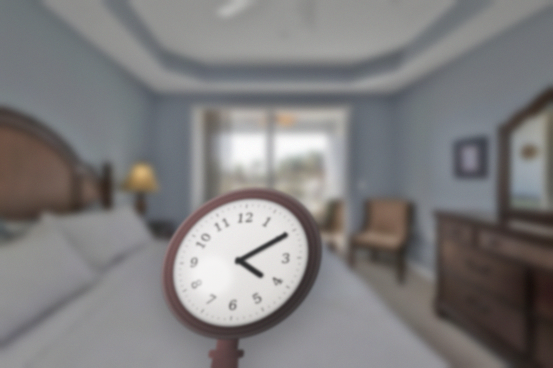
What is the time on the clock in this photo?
4:10
